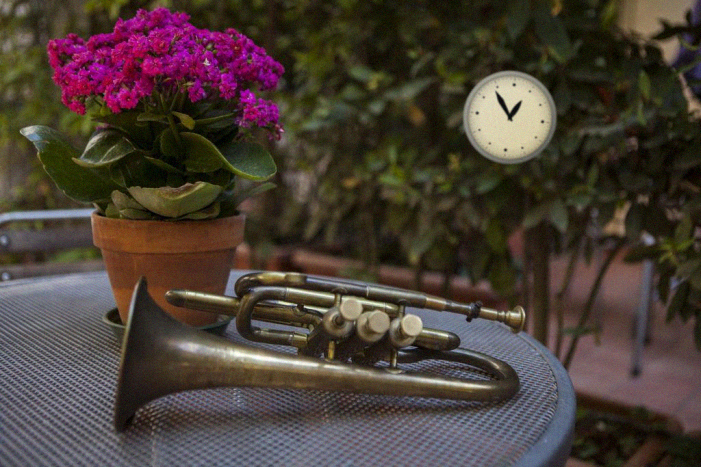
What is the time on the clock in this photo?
12:54
